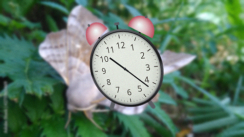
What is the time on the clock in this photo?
10:22
